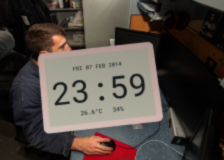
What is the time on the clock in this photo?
23:59
